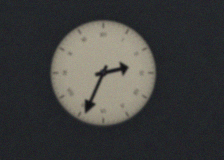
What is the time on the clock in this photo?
2:34
